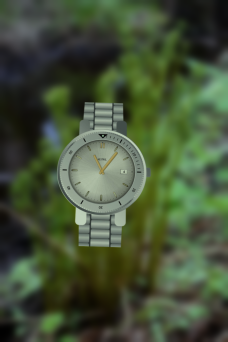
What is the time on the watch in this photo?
11:06
